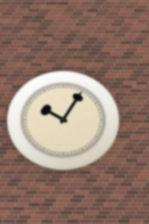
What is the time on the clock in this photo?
10:05
